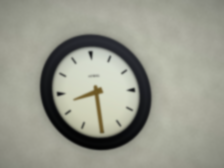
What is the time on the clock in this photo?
8:30
